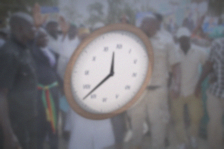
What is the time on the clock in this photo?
11:37
